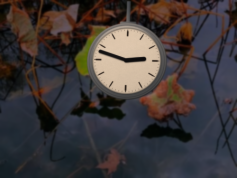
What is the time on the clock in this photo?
2:48
